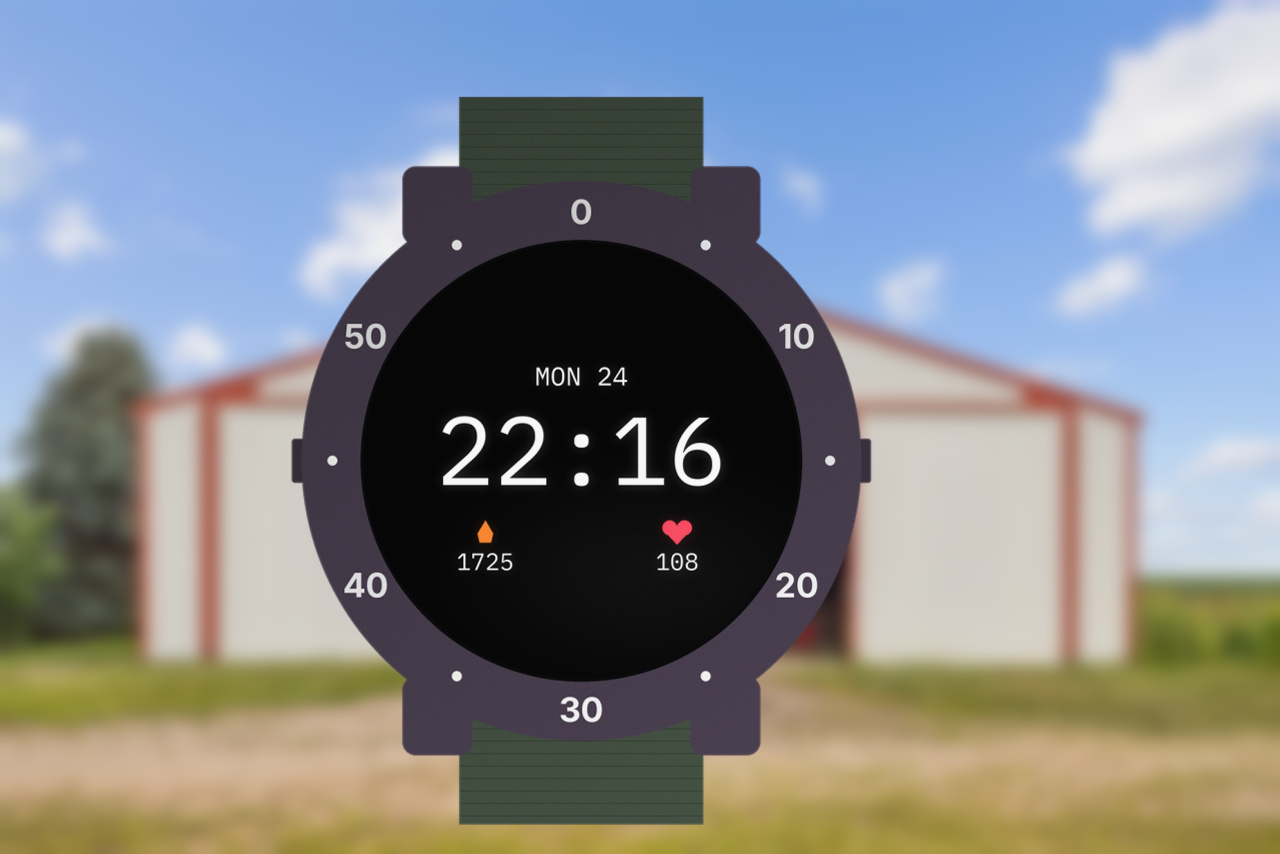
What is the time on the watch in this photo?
22:16
